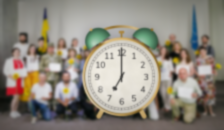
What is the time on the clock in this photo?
7:00
